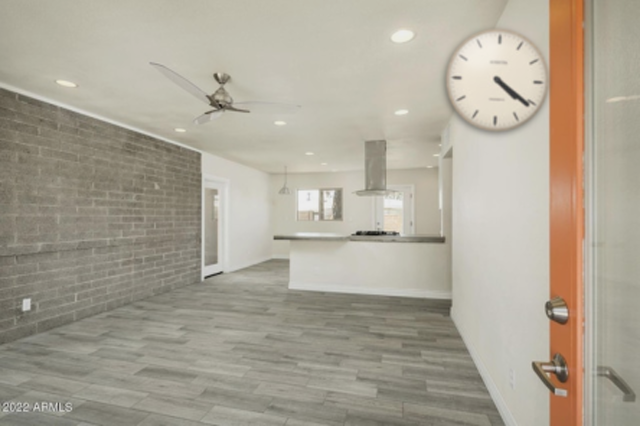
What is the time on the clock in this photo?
4:21
